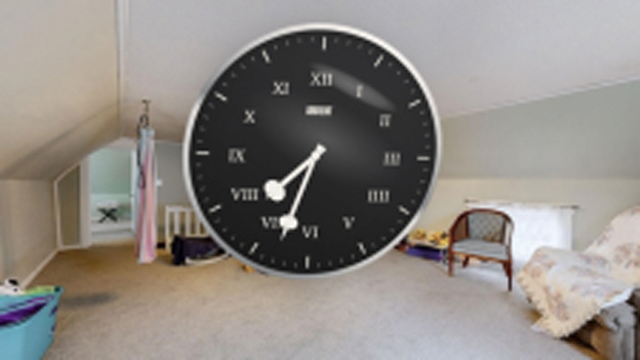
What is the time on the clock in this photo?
7:33
